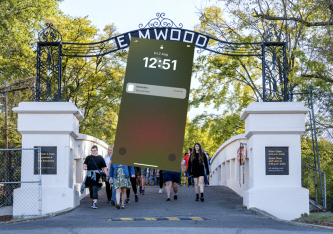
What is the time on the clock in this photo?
12:51
